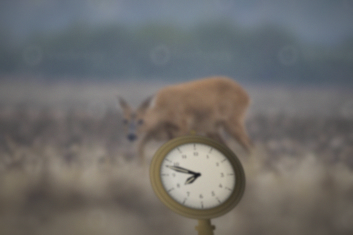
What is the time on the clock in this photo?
7:48
